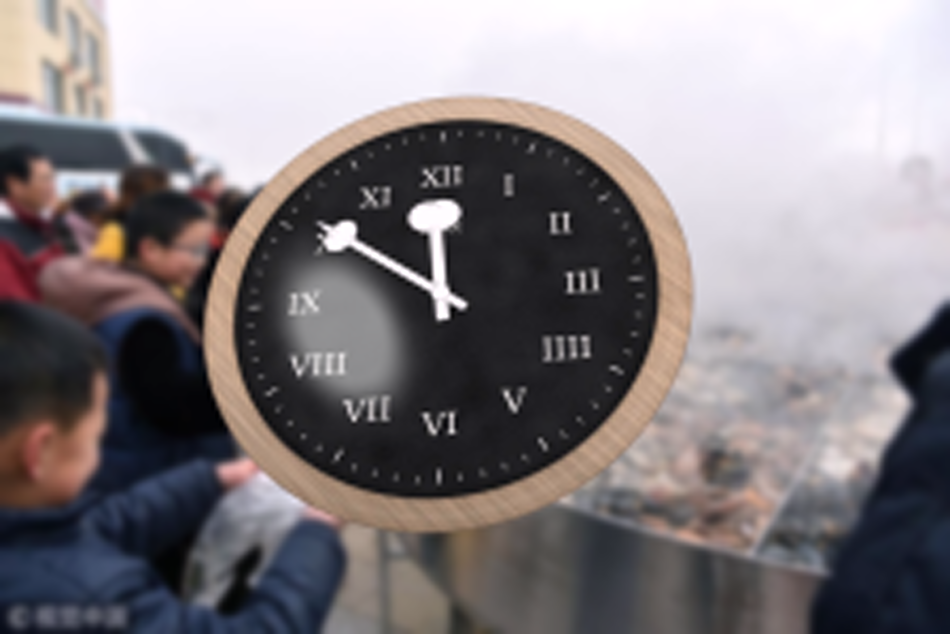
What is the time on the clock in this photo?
11:51
